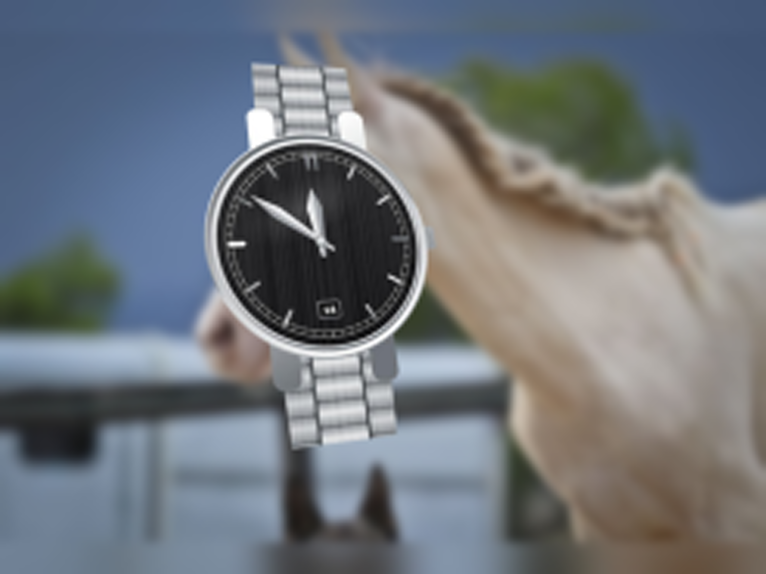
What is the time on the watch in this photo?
11:51
